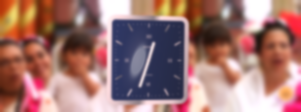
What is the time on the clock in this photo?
12:33
